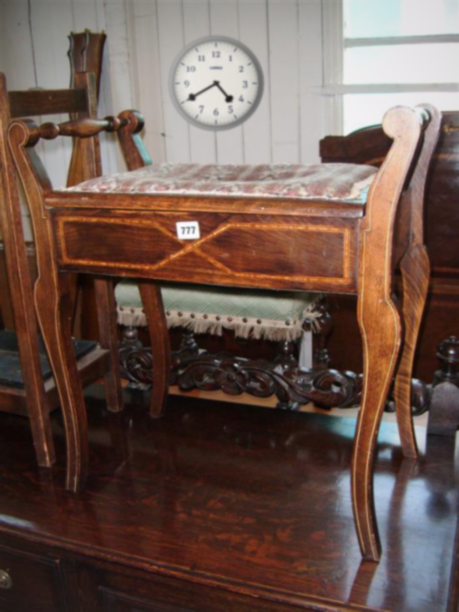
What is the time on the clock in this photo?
4:40
